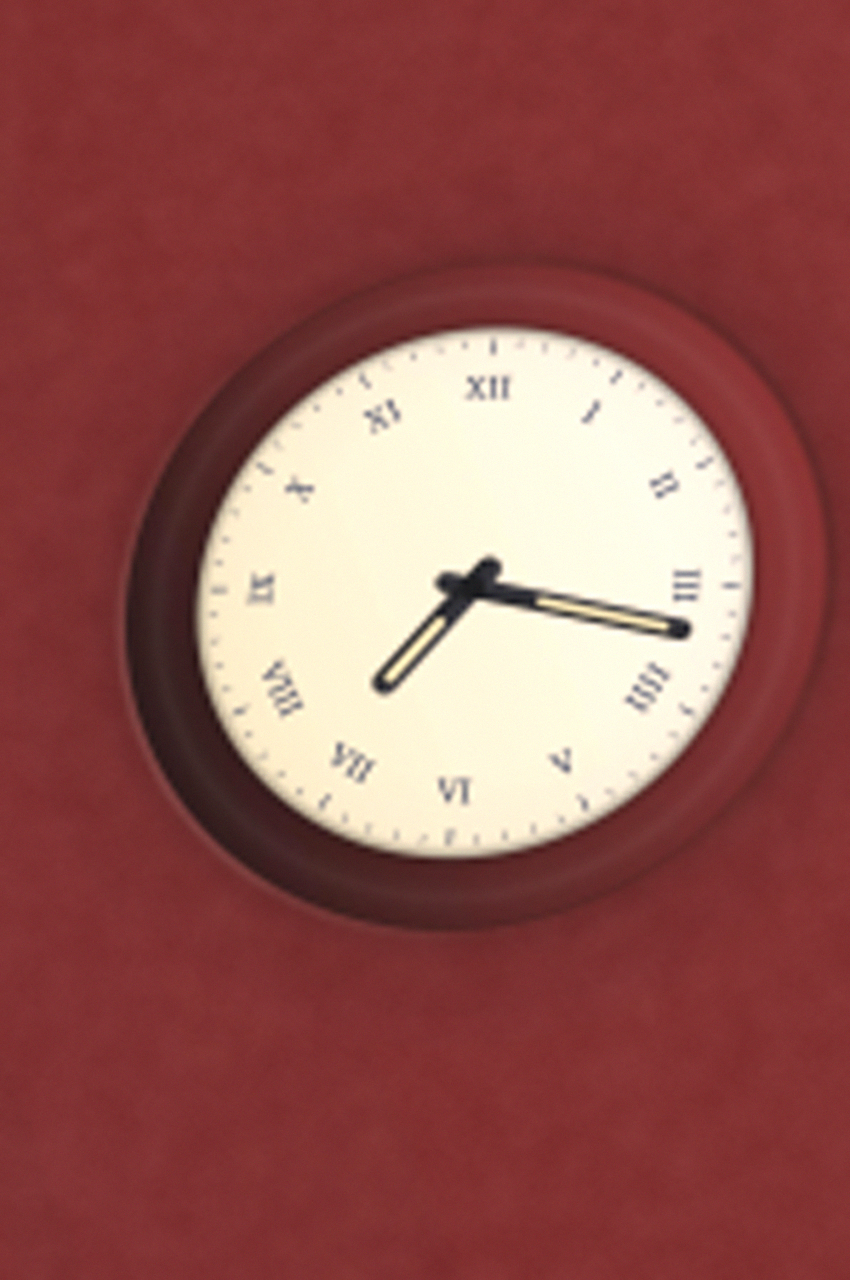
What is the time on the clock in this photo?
7:17
